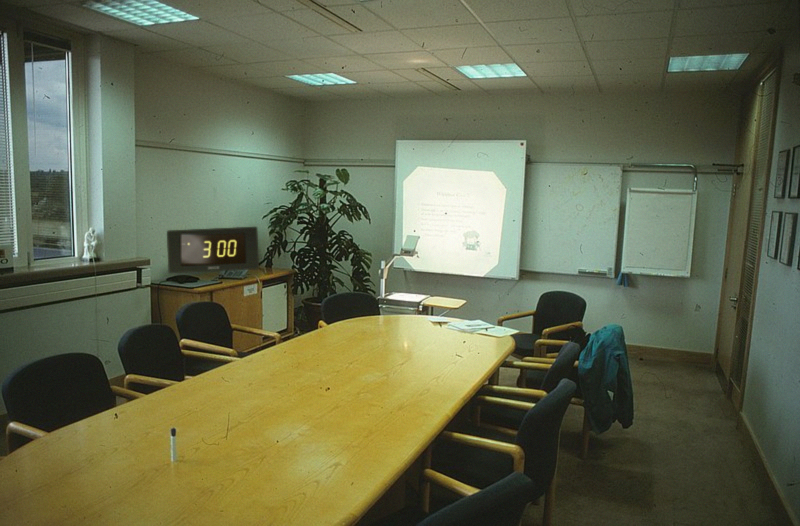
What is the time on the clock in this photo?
3:00
